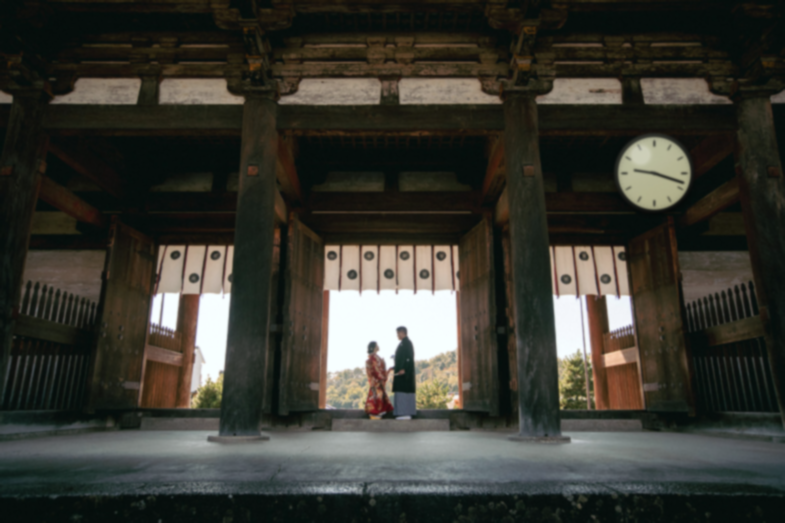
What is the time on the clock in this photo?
9:18
